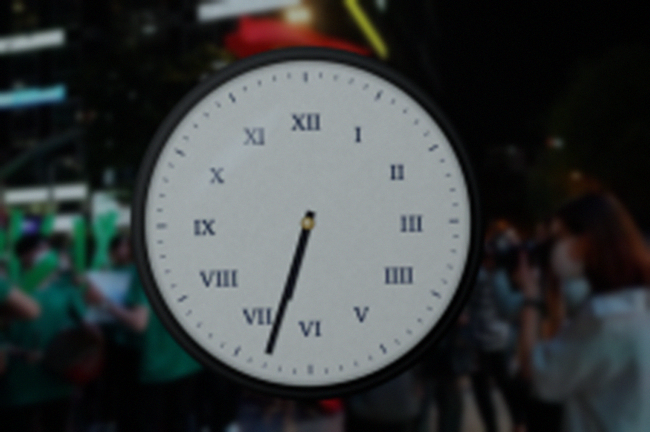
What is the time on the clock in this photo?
6:33
